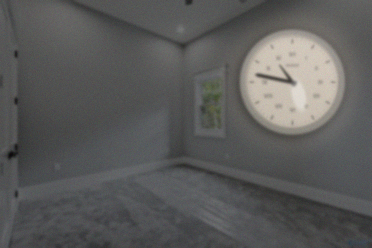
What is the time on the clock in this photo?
10:47
